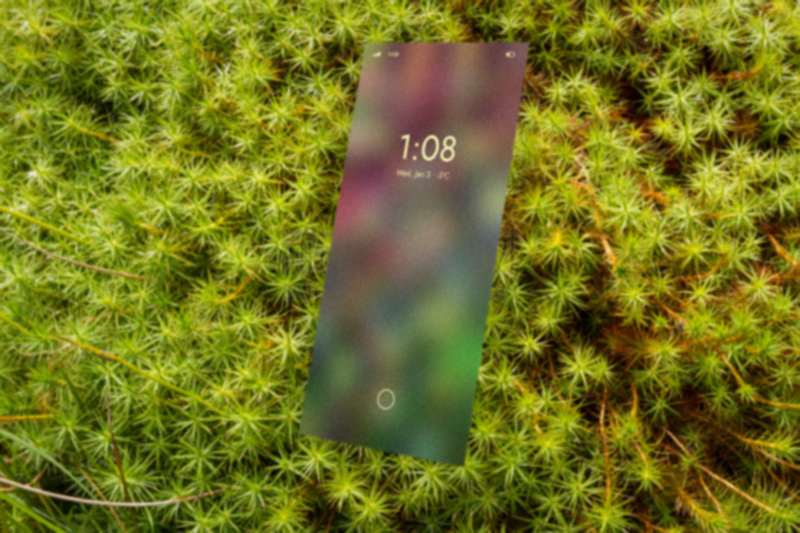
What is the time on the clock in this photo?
1:08
